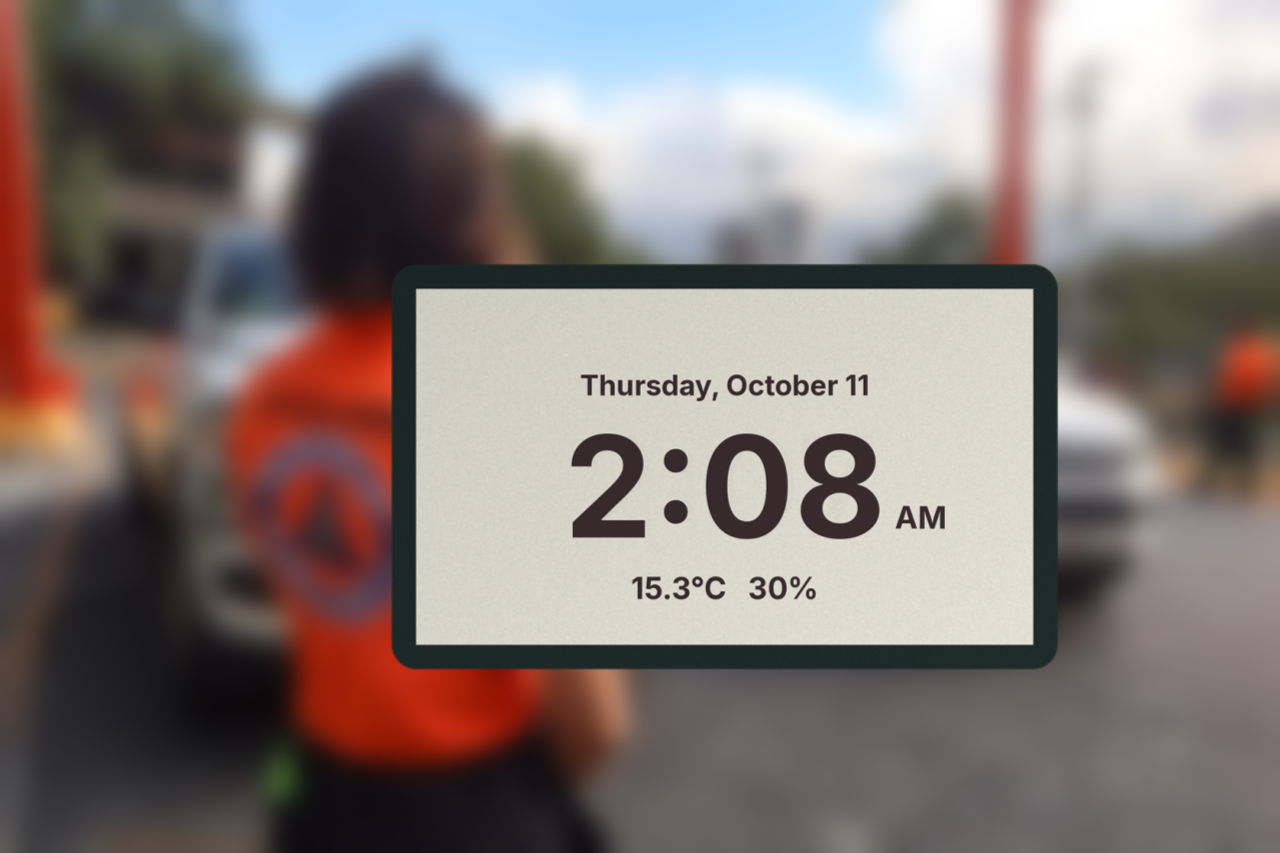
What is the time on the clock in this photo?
2:08
